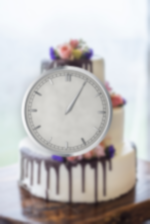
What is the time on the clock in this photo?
1:05
